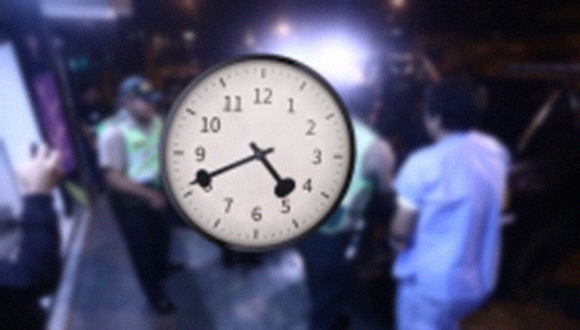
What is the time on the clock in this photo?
4:41
